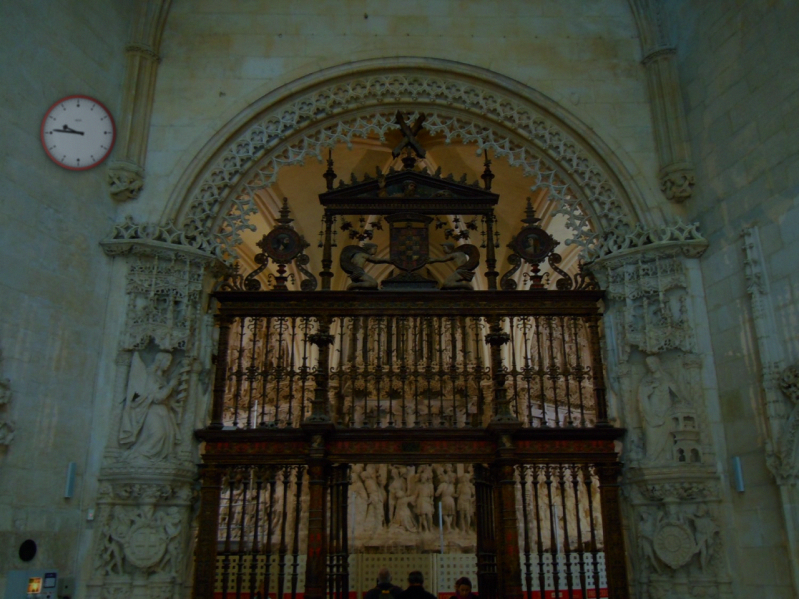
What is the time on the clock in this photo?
9:46
